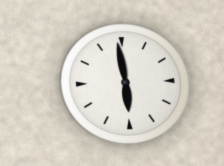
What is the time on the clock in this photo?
5:59
